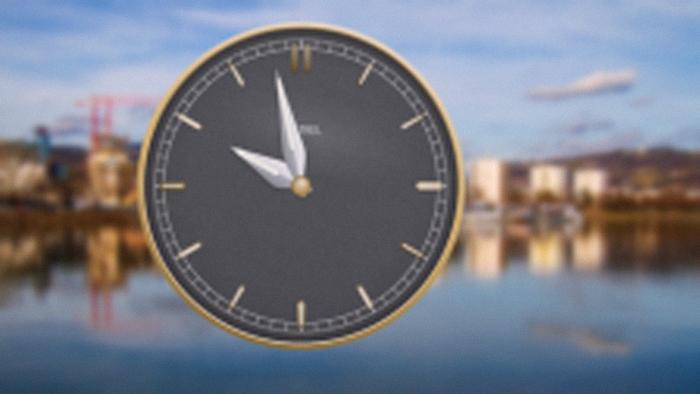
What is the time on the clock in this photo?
9:58
